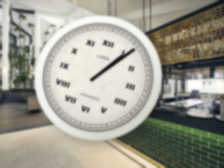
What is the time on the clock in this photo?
1:06
